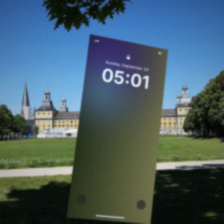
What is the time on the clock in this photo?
5:01
